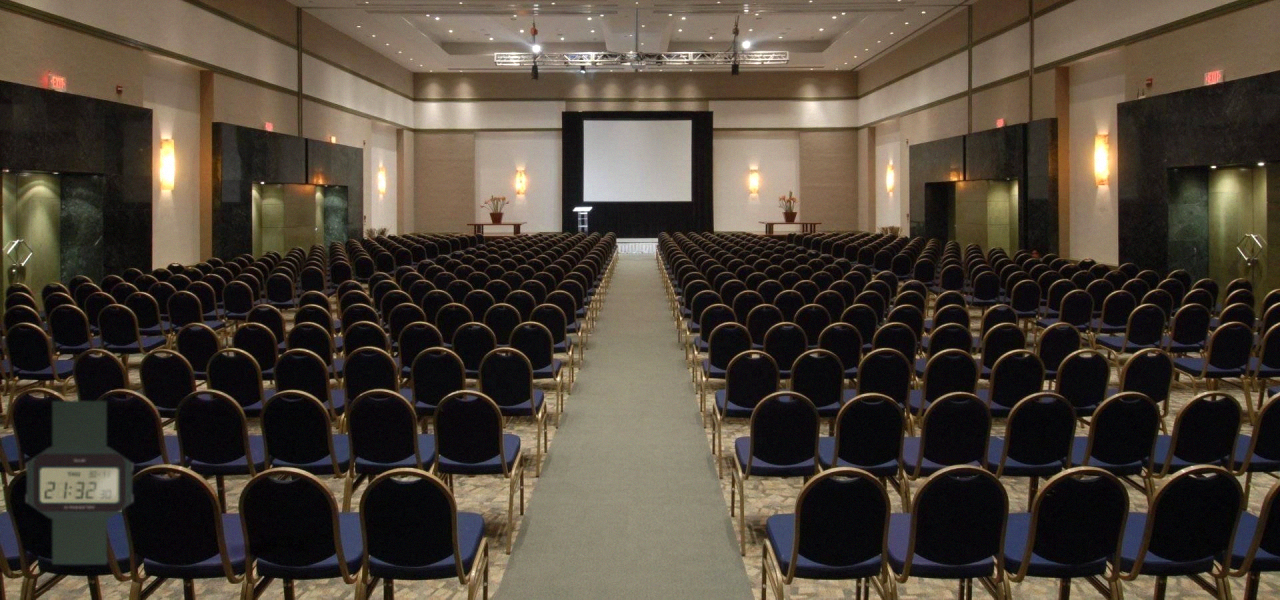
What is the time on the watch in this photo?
21:32
